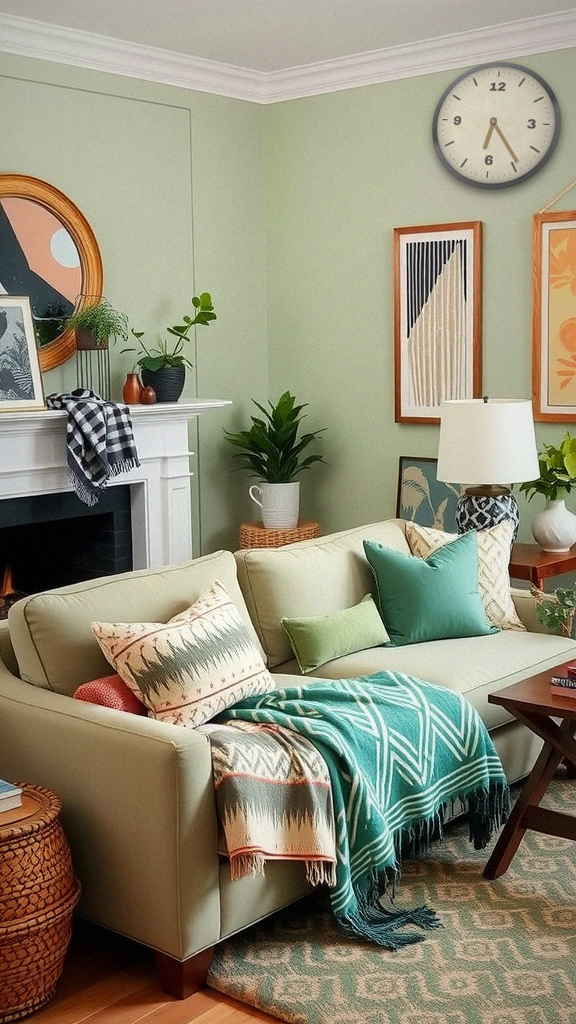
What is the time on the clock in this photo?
6:24
